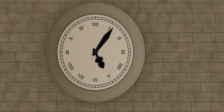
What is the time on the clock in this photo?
5:06
